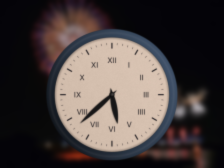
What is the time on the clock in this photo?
5:38
